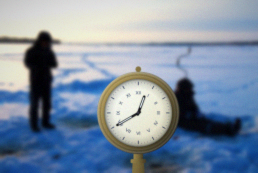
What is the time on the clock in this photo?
12:40
